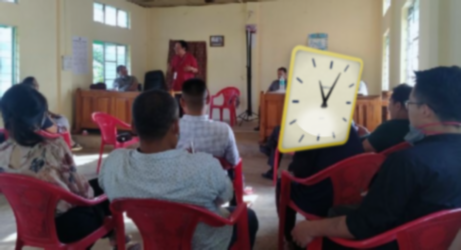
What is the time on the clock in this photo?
11:04
